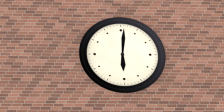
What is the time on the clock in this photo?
6:01
